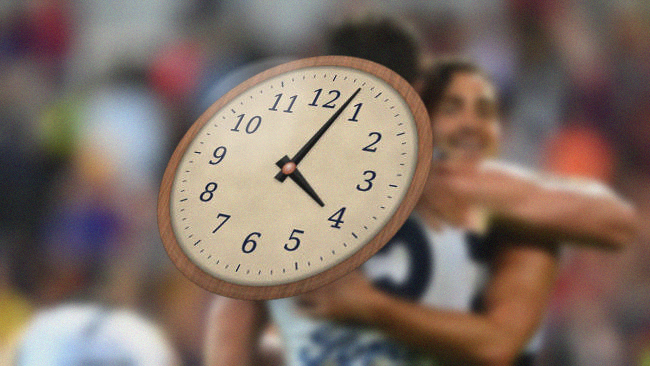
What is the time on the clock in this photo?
4:03
